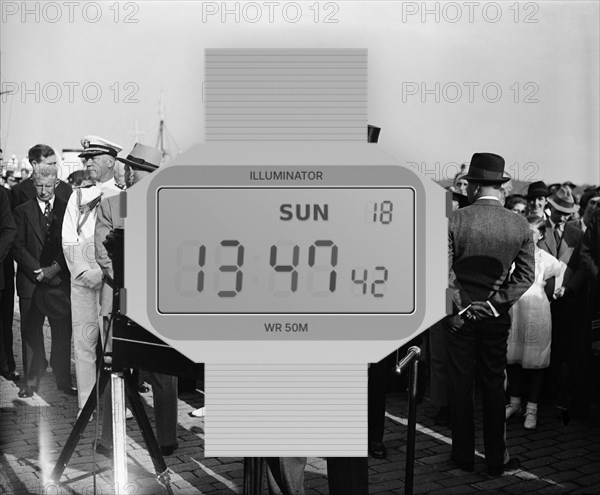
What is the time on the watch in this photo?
13:47:42
